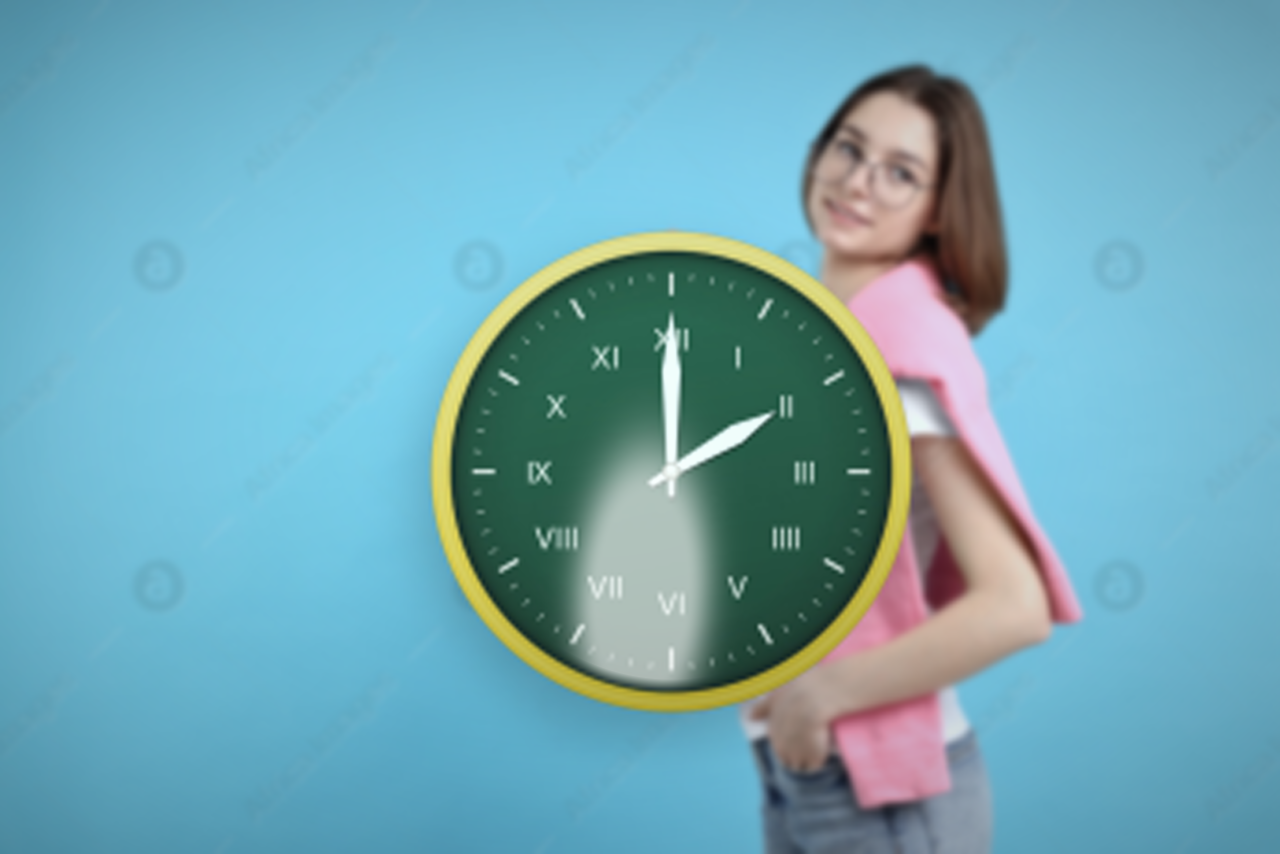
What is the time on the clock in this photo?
2:00
